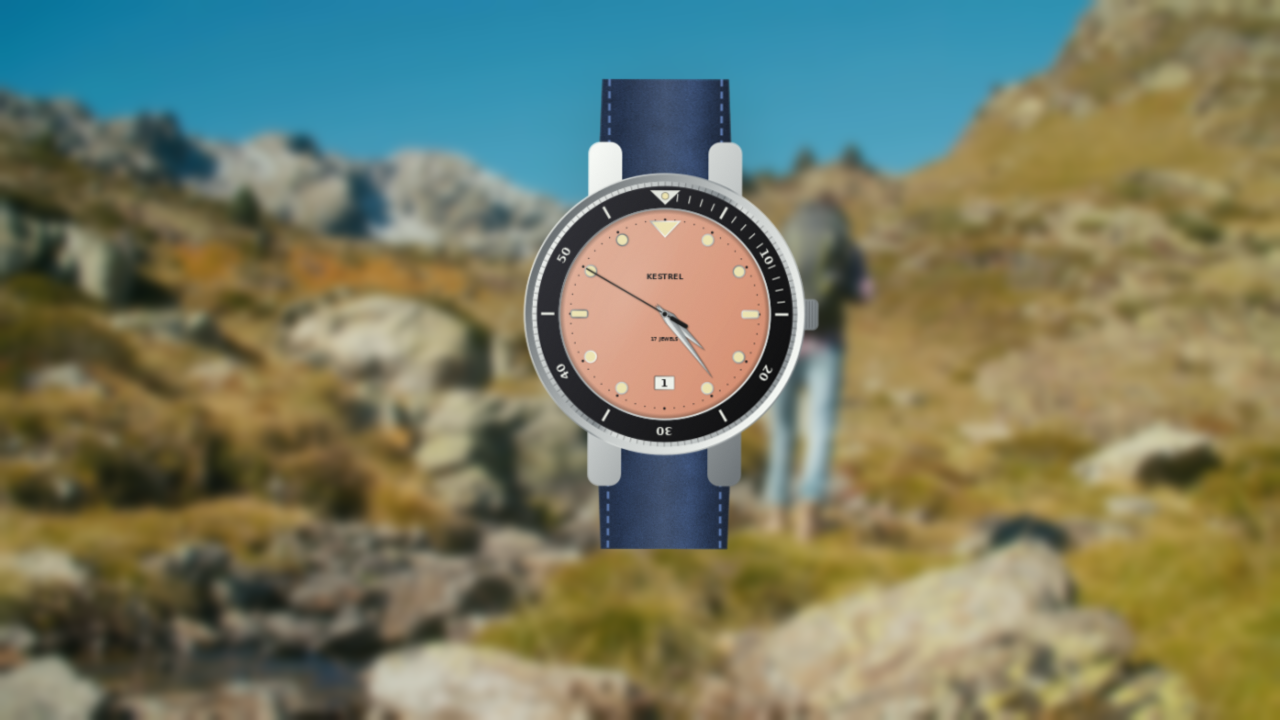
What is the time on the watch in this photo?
4:23:50
